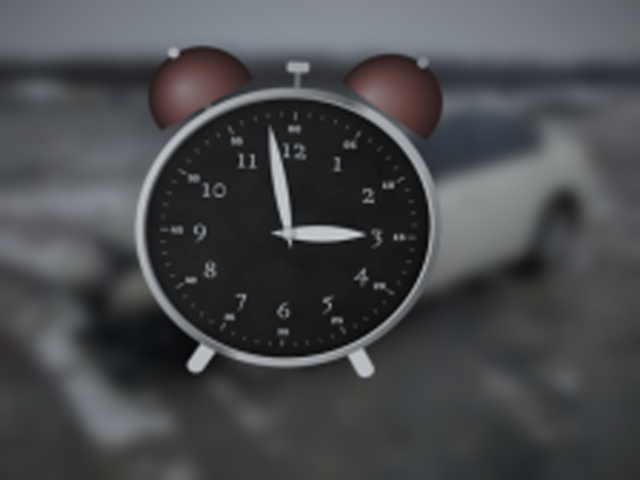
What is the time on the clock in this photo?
2:58
